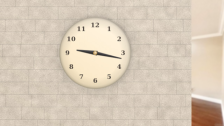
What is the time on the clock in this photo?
9:17
